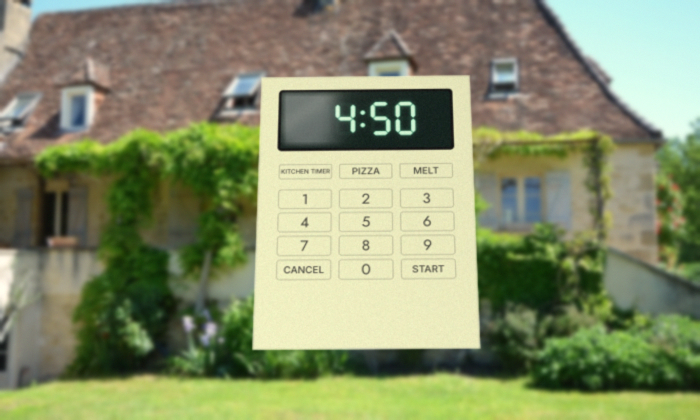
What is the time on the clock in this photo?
4:50
